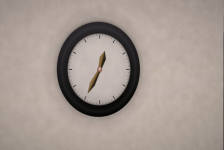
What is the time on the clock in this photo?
12:35
